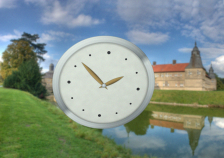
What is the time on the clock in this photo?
1:52
